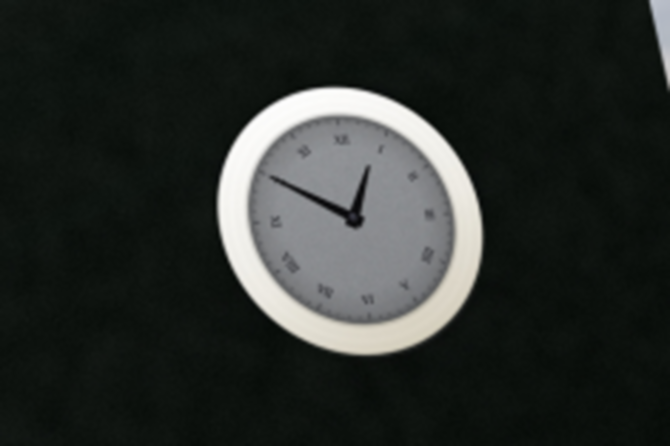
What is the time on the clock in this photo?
12:50
